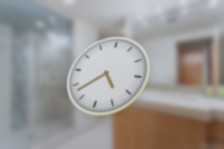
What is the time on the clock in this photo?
4:38
